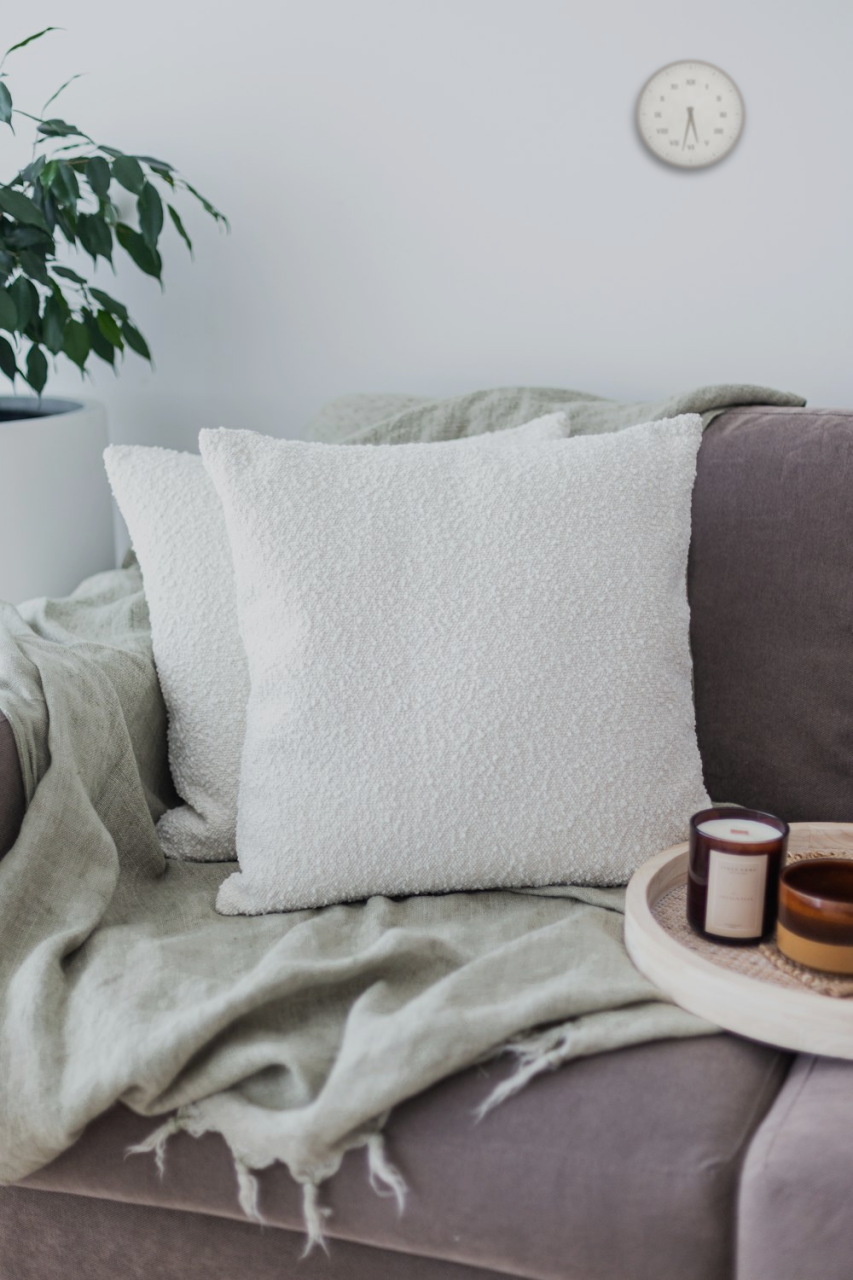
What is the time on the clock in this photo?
5:32
